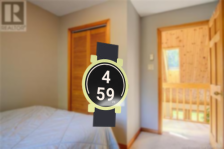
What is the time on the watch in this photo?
4:59
